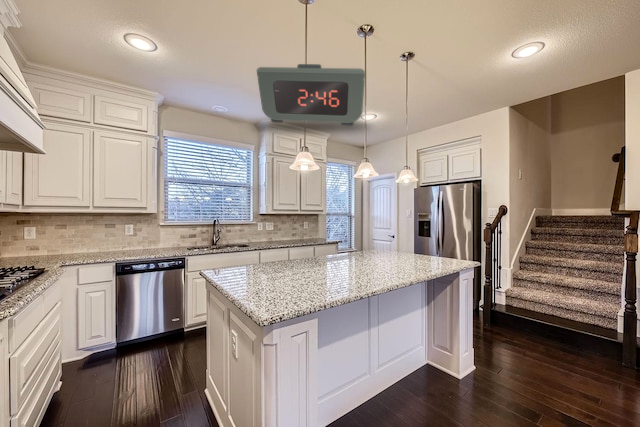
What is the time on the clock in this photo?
2:46
